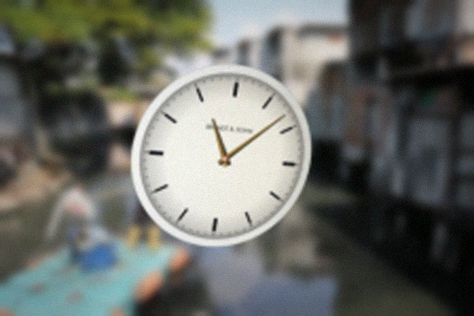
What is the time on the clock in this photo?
11:08
